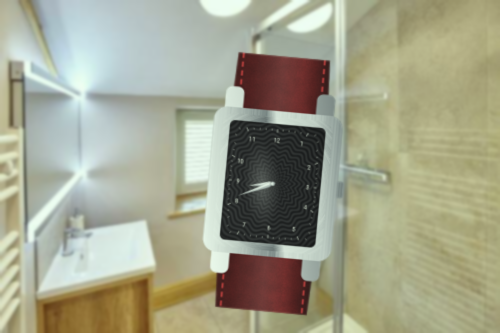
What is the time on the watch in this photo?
8:41
